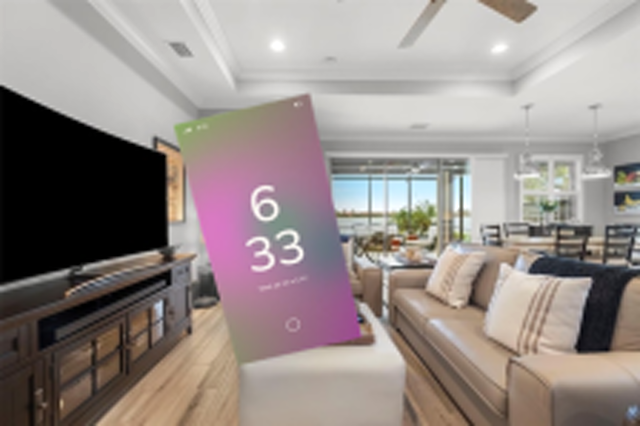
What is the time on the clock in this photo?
6:33
